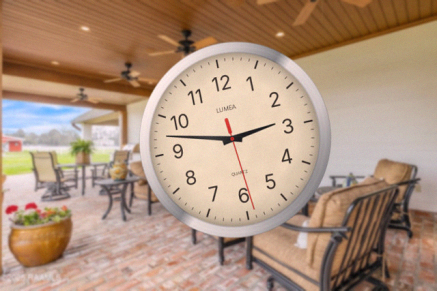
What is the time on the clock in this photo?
2:47:29
